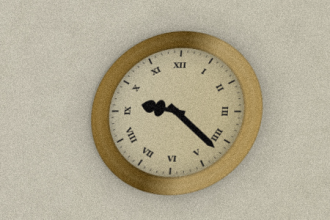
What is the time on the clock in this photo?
9:22
